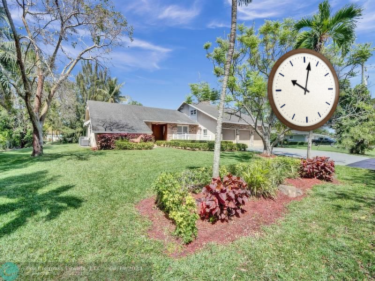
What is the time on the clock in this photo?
10:02
